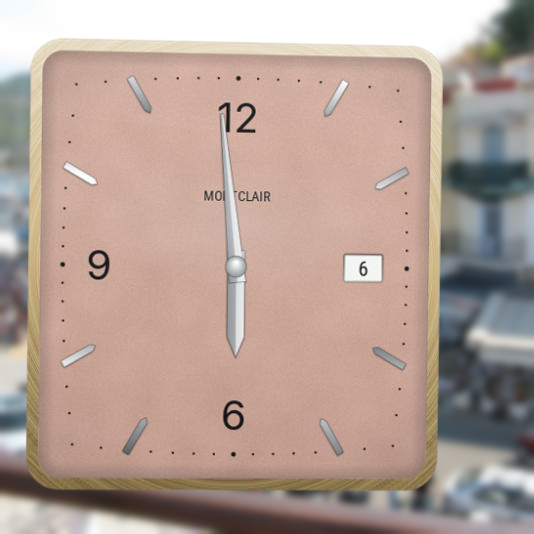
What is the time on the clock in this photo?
5:59
